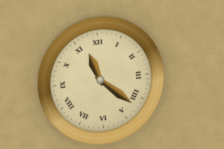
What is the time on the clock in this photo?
11:22
